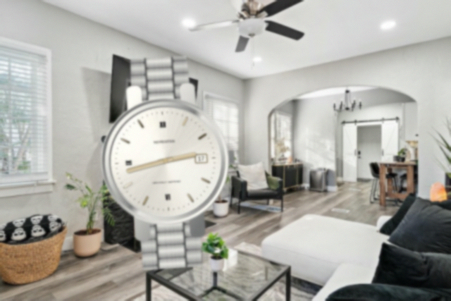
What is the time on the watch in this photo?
2:43
